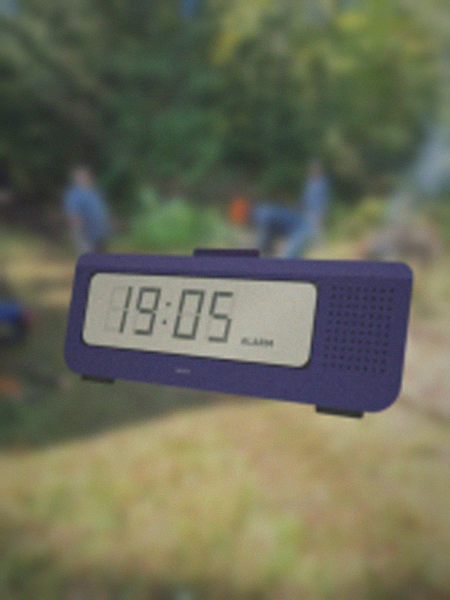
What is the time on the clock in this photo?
19:05
